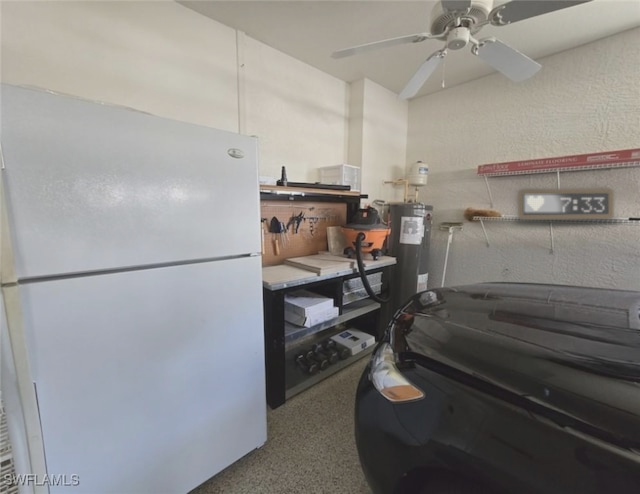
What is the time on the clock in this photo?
7:33
